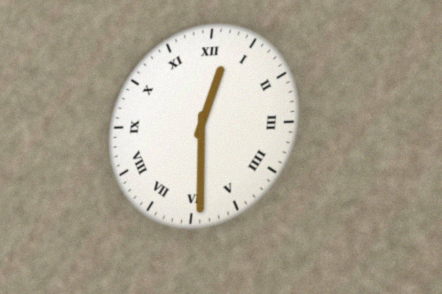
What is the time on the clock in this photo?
12:29
